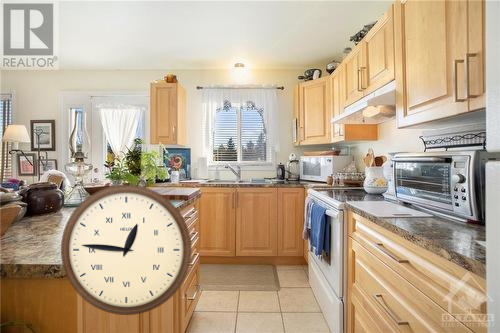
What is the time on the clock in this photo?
12:46
